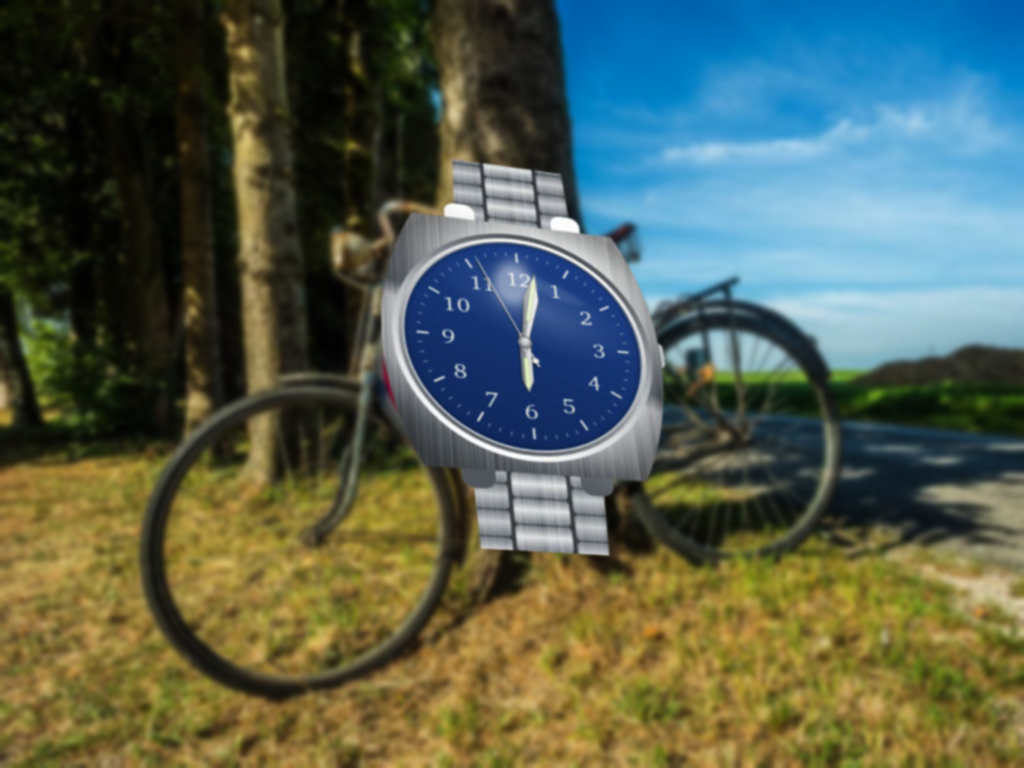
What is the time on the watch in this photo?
6:01:56
